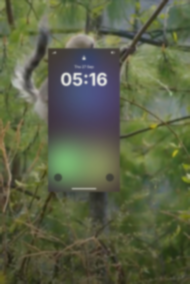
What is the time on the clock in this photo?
5:16
